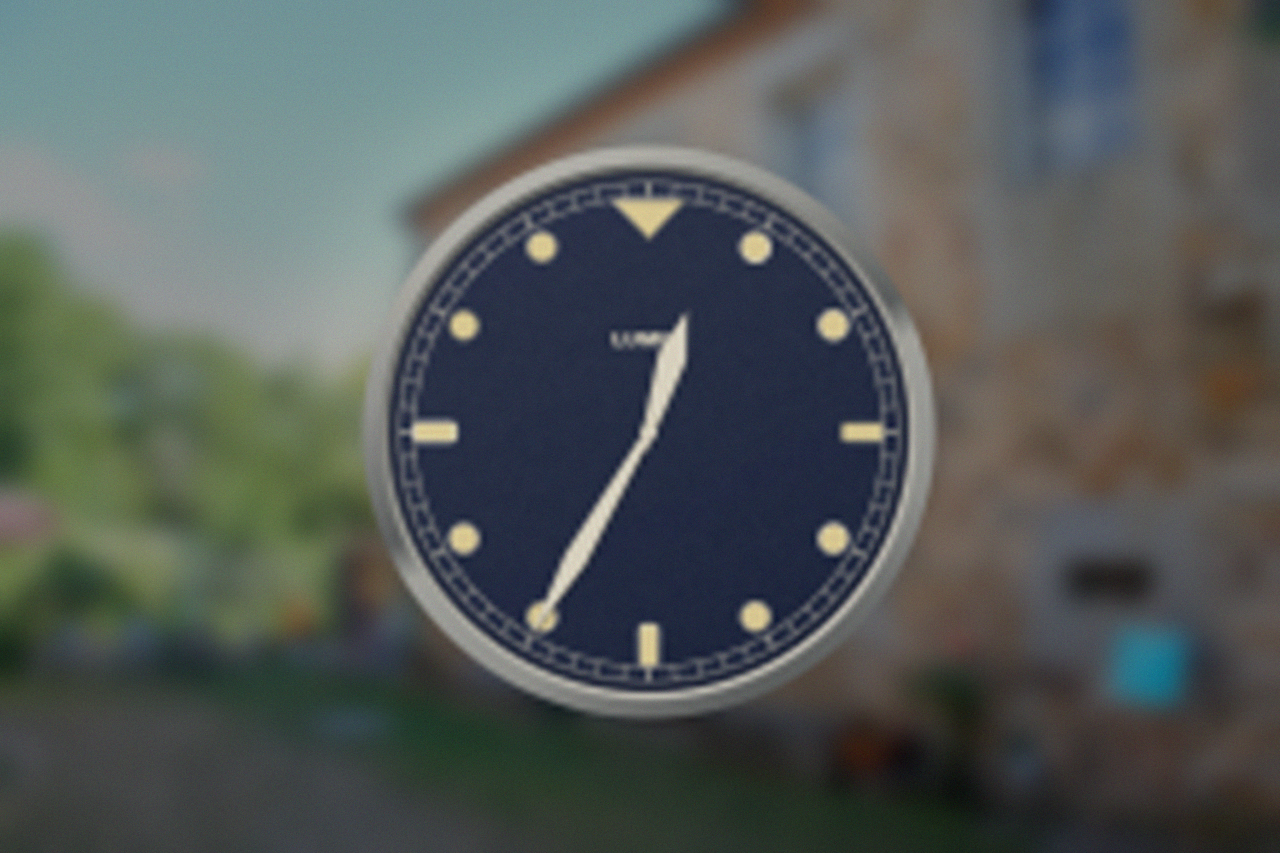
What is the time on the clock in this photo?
12:35
